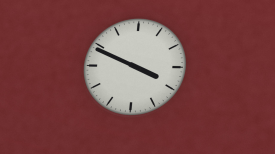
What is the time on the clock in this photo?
3:49
